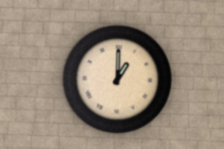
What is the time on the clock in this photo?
1:00
